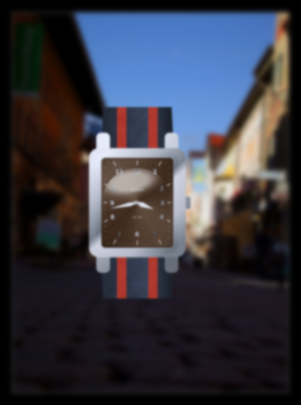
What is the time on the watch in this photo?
3:43
